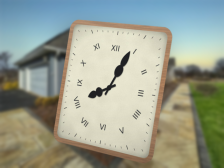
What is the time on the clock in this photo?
8:04
